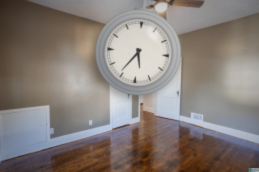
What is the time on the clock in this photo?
5:36
